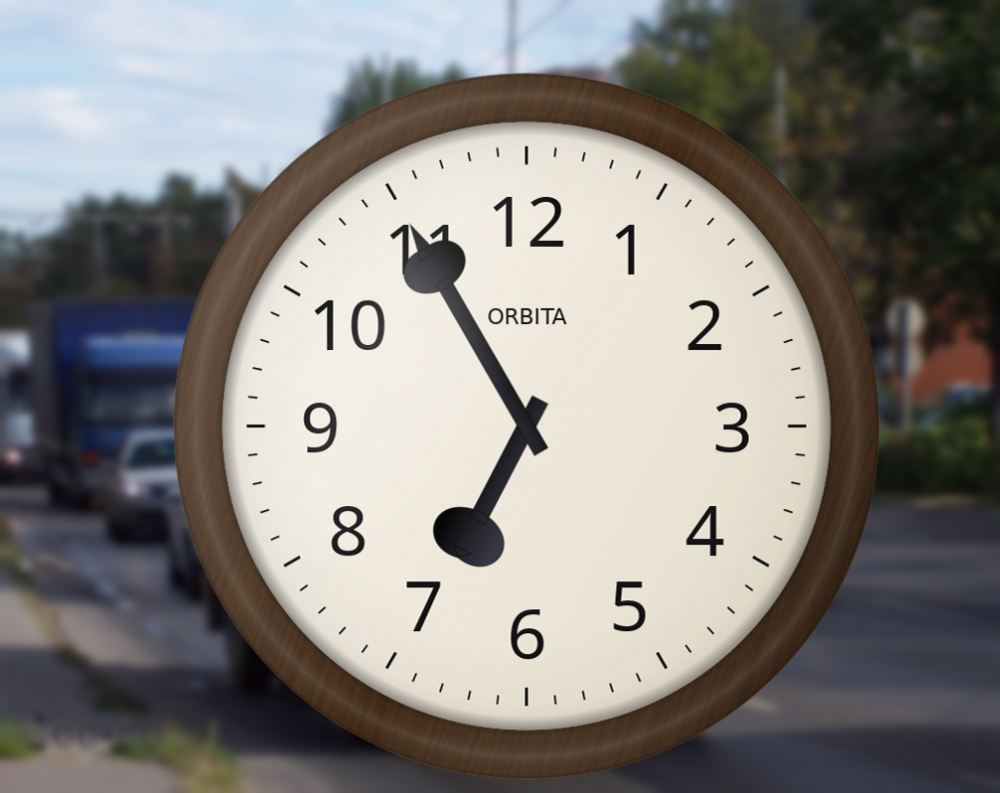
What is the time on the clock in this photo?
6:55
